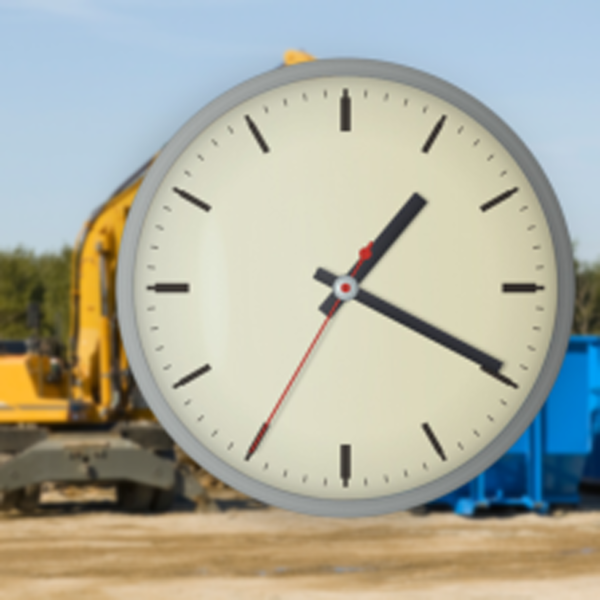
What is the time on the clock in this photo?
1:19:35
